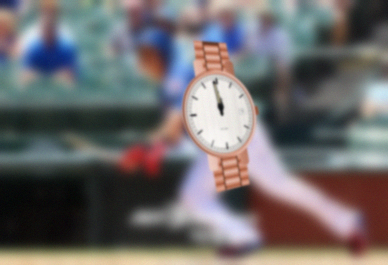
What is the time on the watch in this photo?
11:59
